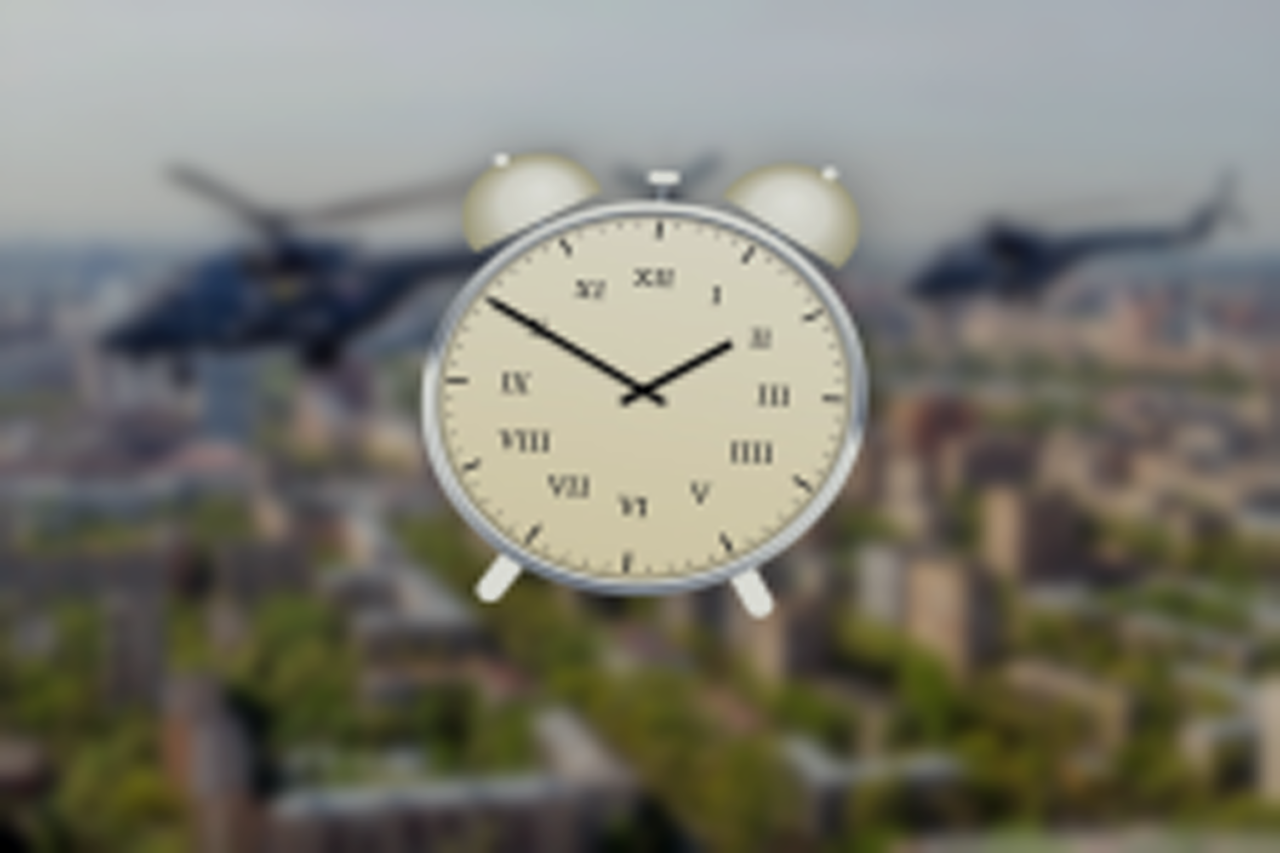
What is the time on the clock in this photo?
1:50
